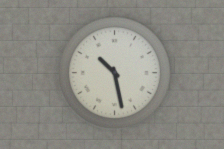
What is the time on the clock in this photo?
10:28
